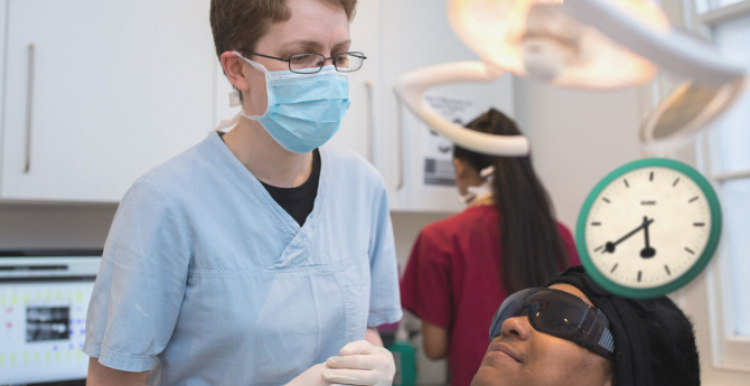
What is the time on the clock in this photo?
5:39
